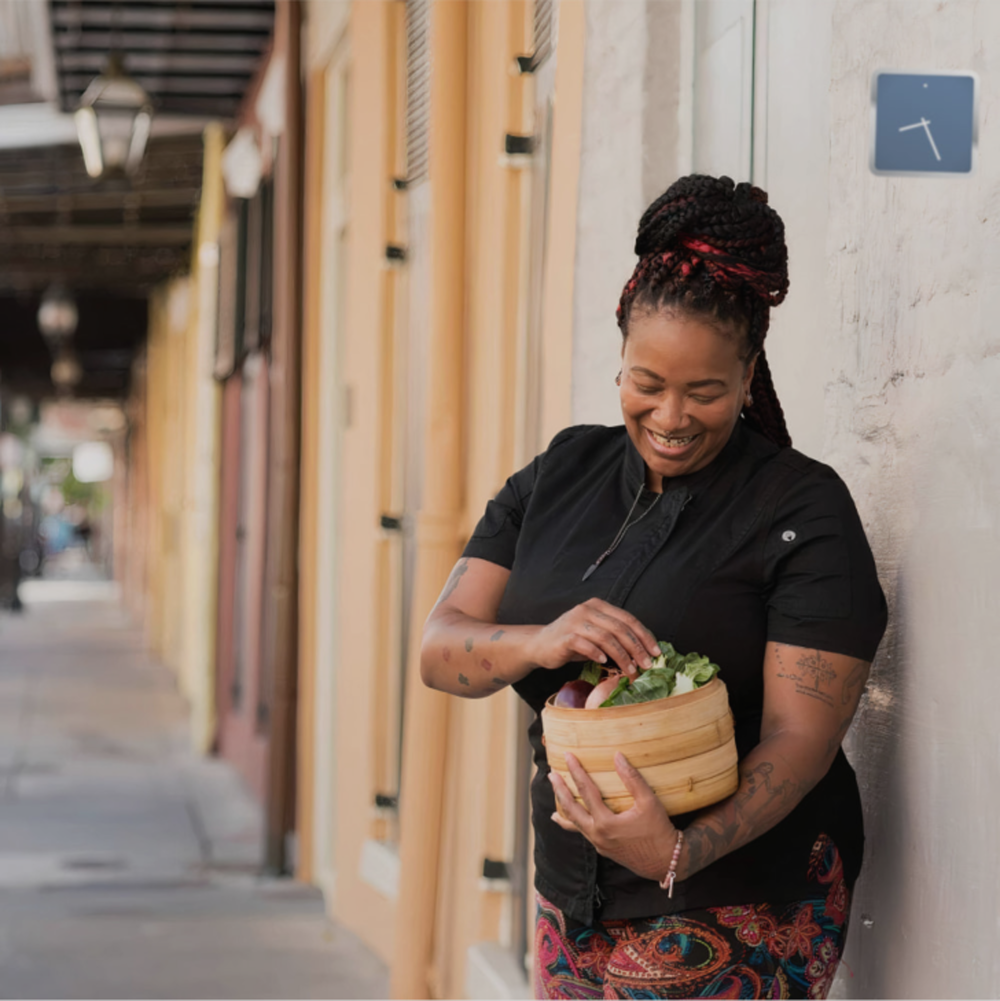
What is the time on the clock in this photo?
8:26
